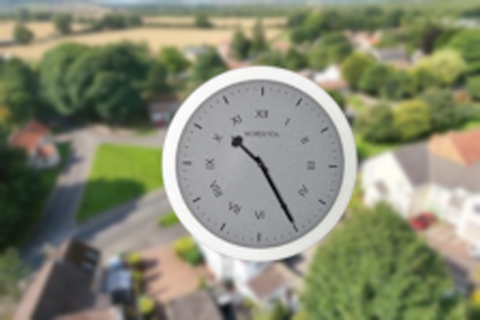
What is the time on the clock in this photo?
10:25
